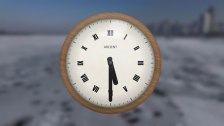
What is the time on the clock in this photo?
5:30
